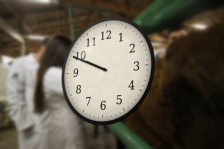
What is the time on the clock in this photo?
9:49
